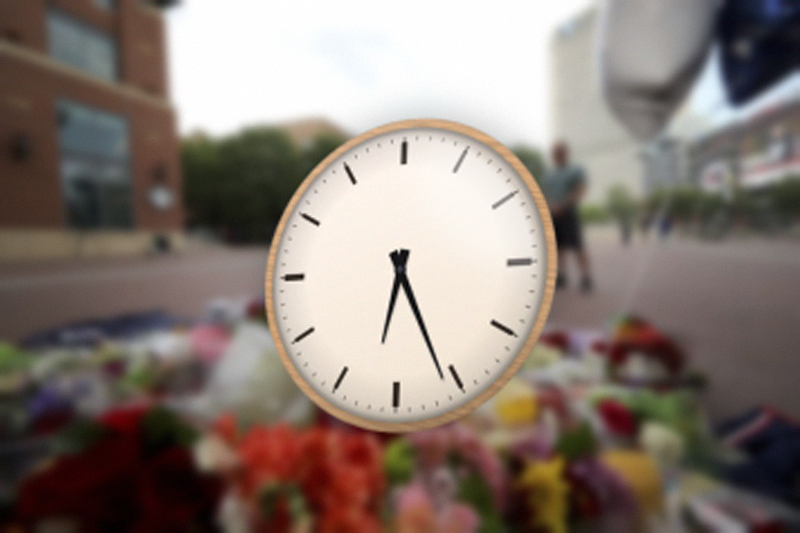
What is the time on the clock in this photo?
6:26
